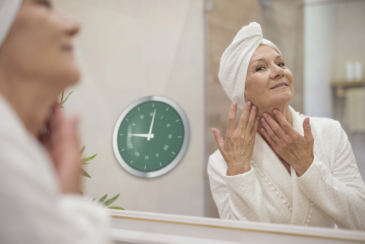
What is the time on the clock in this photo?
9:01
